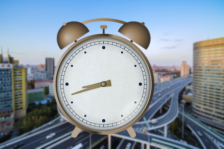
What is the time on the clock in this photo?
8:42
